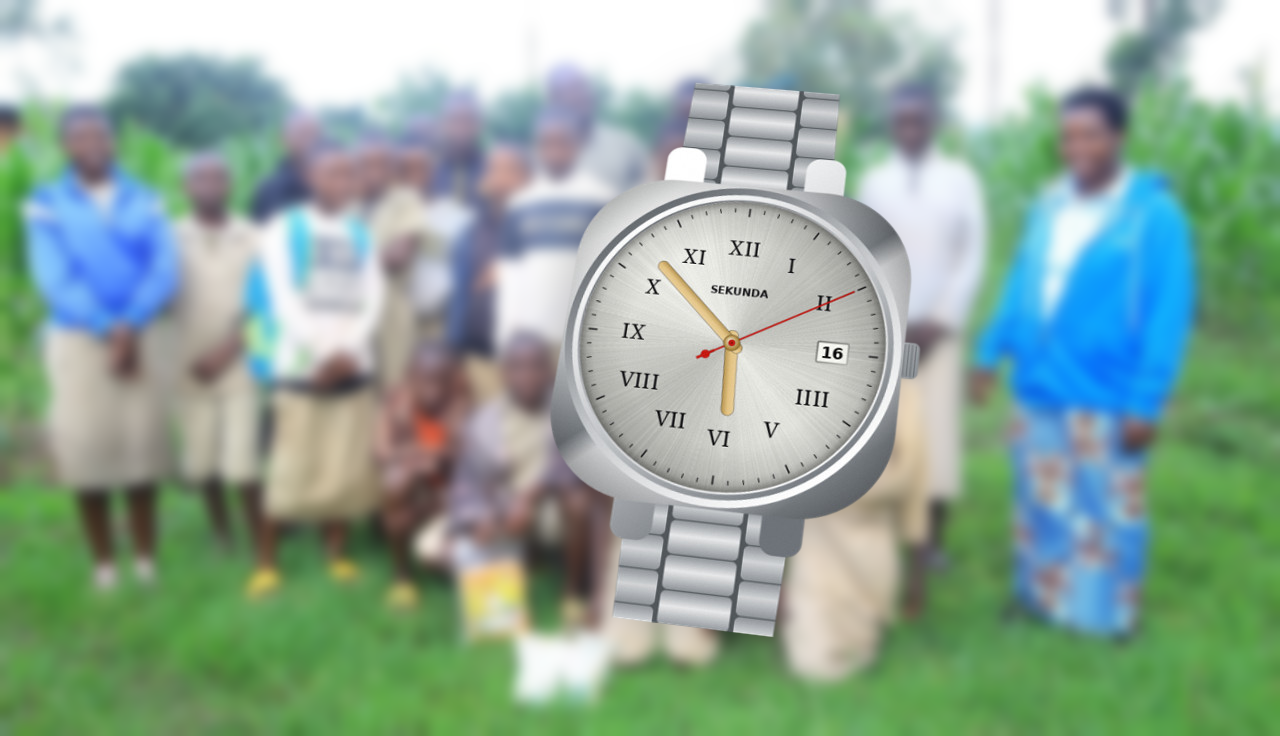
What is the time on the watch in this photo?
5:52:10
